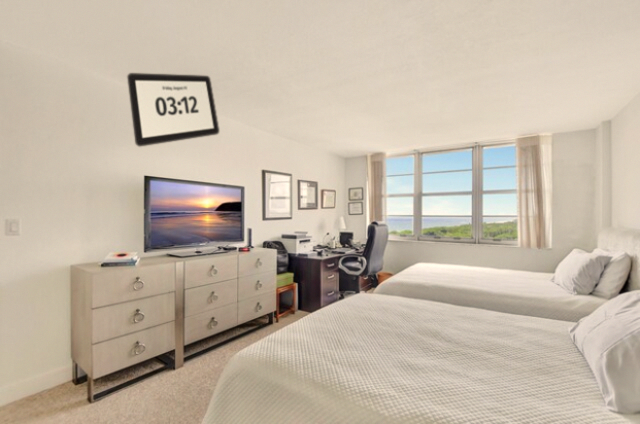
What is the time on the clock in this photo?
3:12
